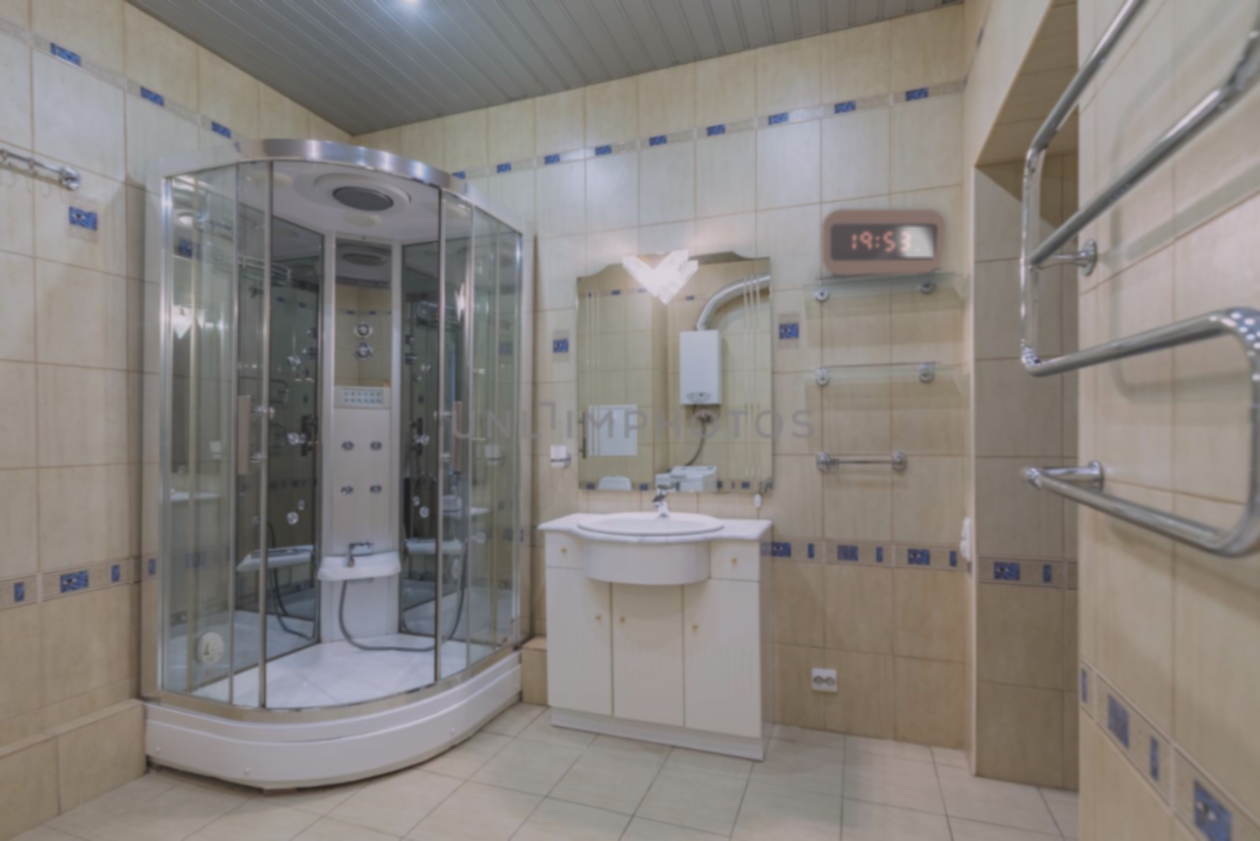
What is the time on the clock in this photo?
19:53
